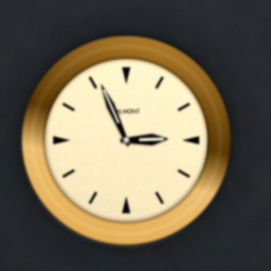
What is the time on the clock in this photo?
2:56
